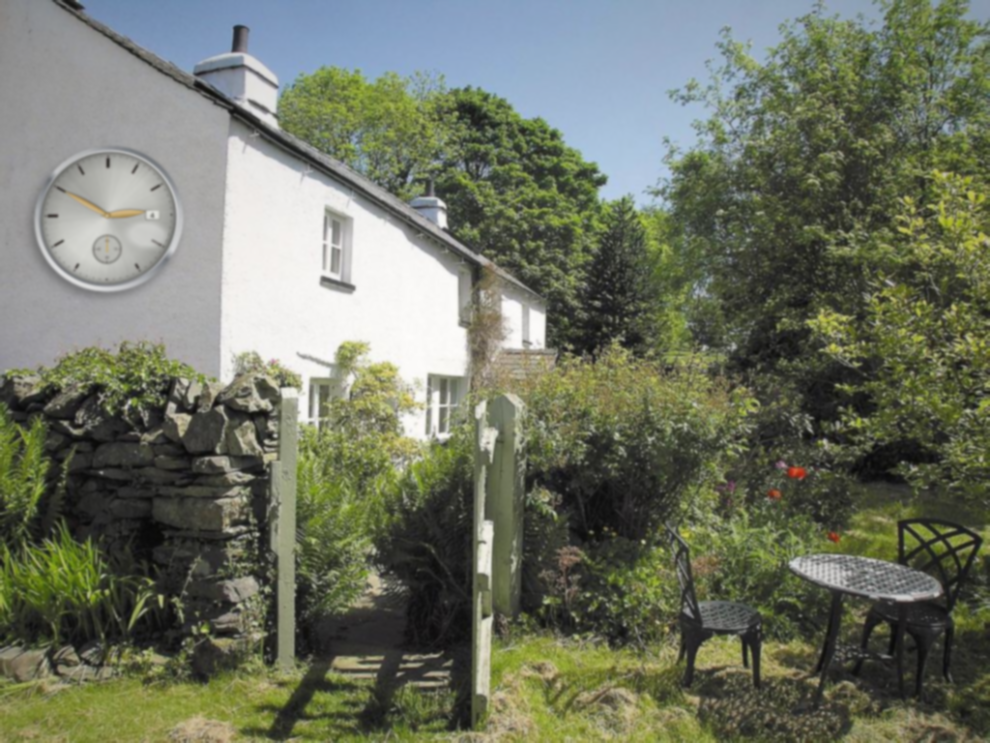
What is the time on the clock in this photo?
2:50
